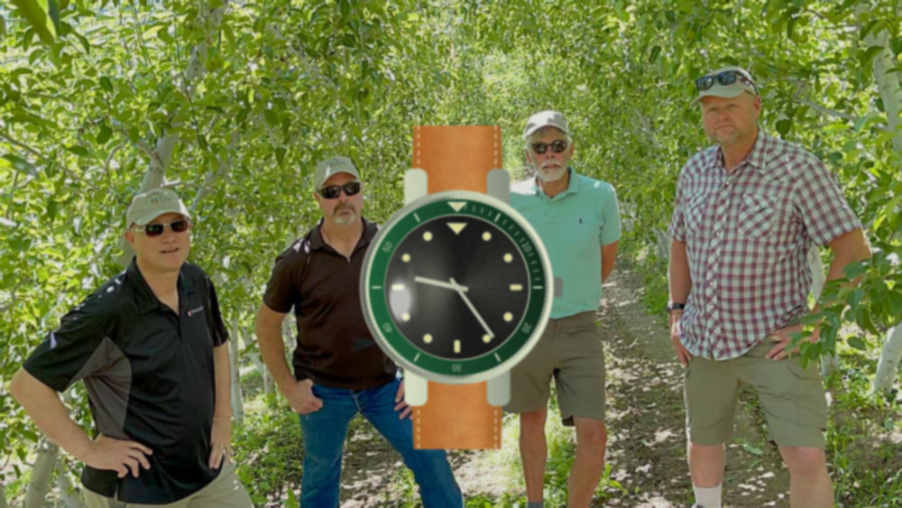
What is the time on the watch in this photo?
9:24
